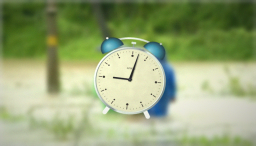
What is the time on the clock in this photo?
9:02
